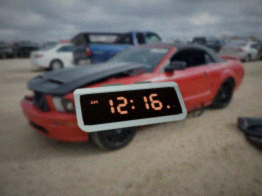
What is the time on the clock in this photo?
12:16
